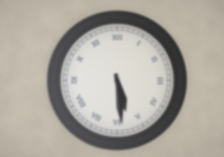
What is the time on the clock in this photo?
5:29
